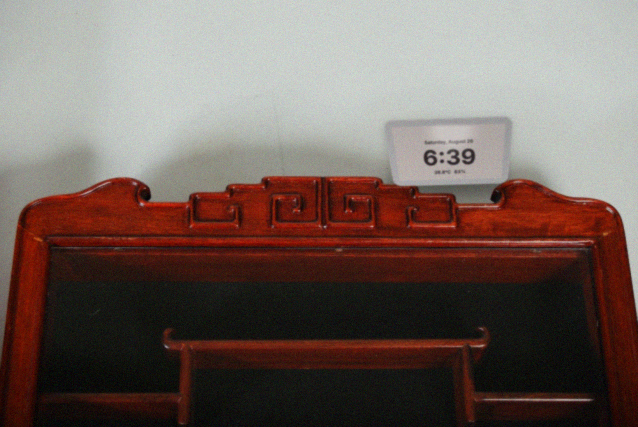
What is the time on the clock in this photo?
6:39
